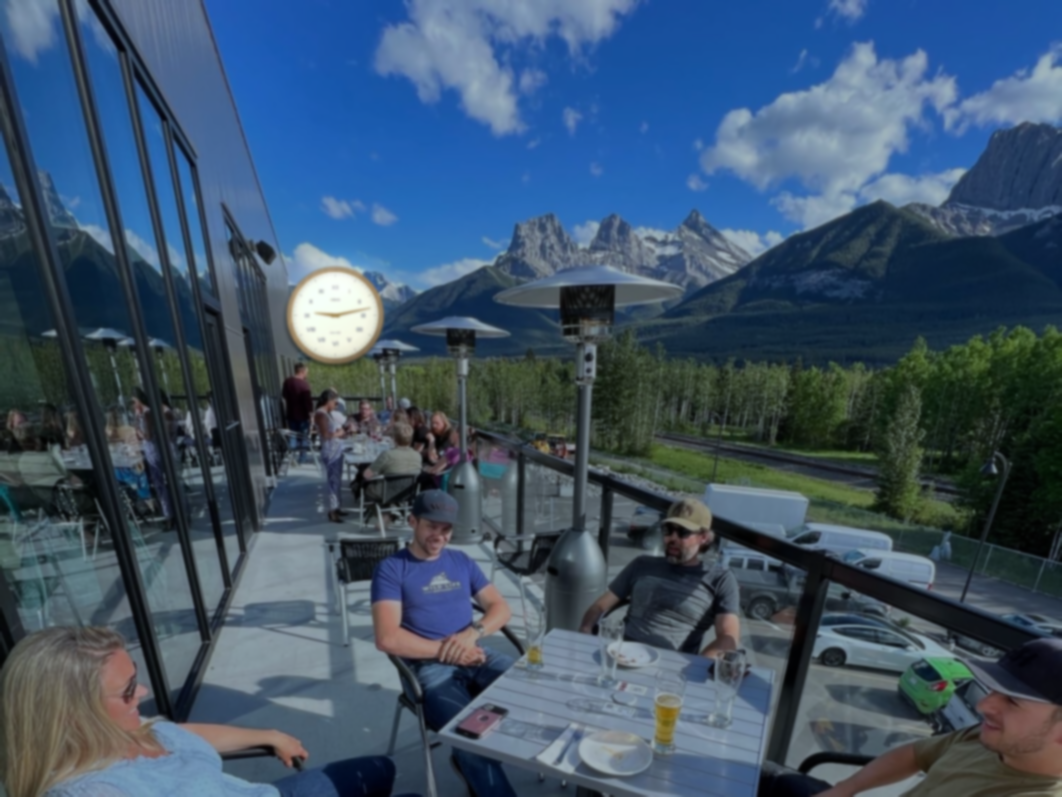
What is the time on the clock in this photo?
9:13
